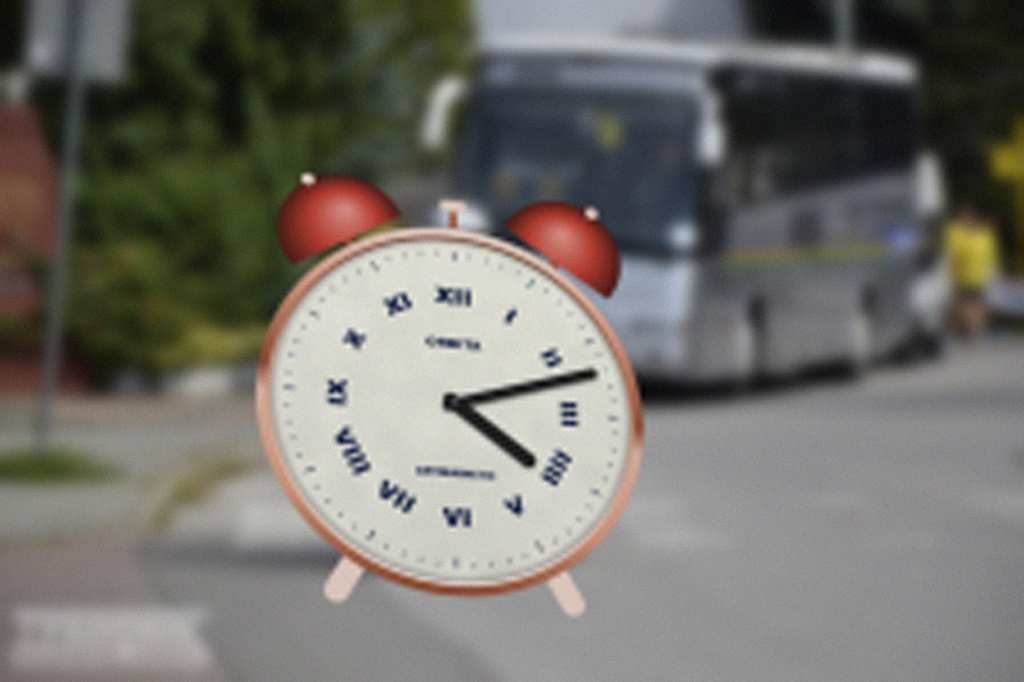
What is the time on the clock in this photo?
4:12
